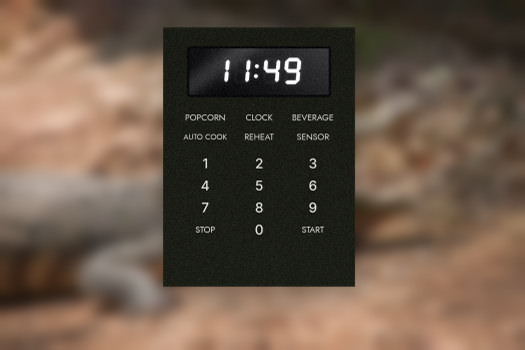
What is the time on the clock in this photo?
11:49
